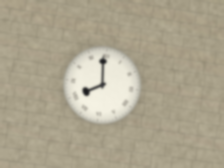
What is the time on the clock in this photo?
7:59
